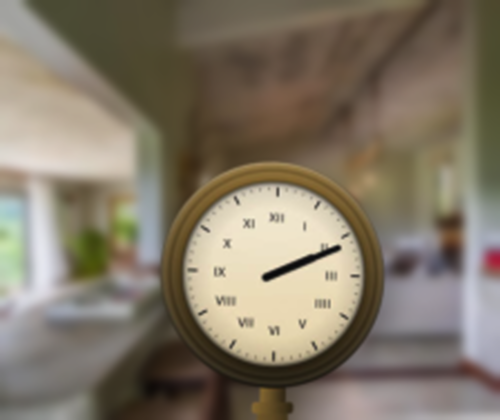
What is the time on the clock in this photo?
2:11
